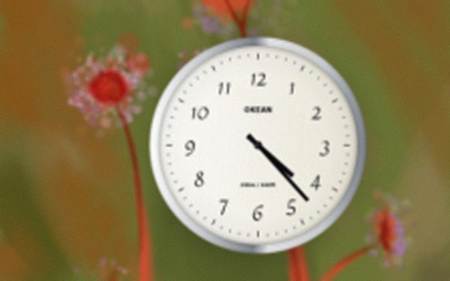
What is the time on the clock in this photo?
4:23
